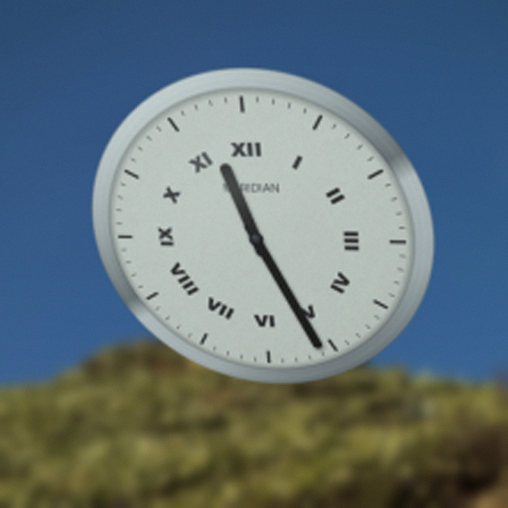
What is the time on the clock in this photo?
11:26
